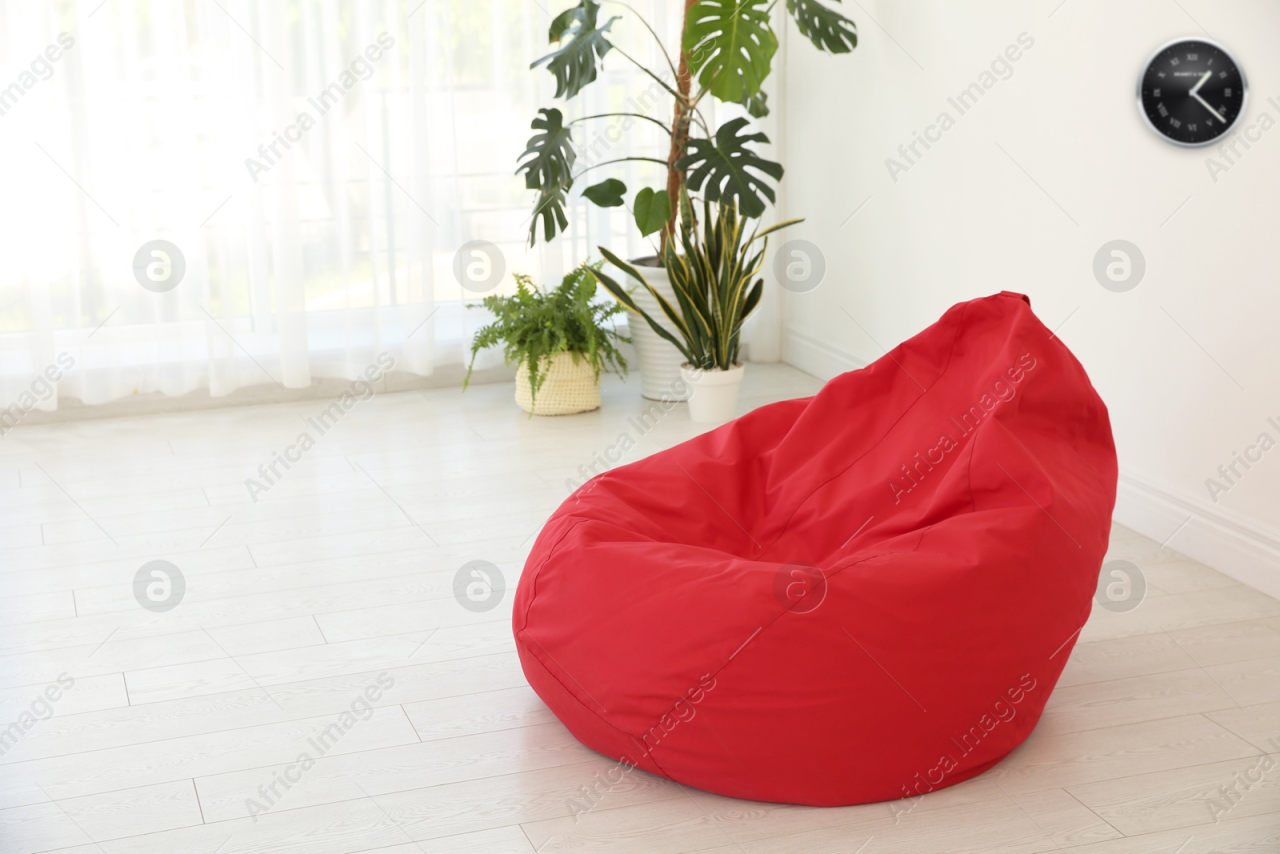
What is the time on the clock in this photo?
1:22
